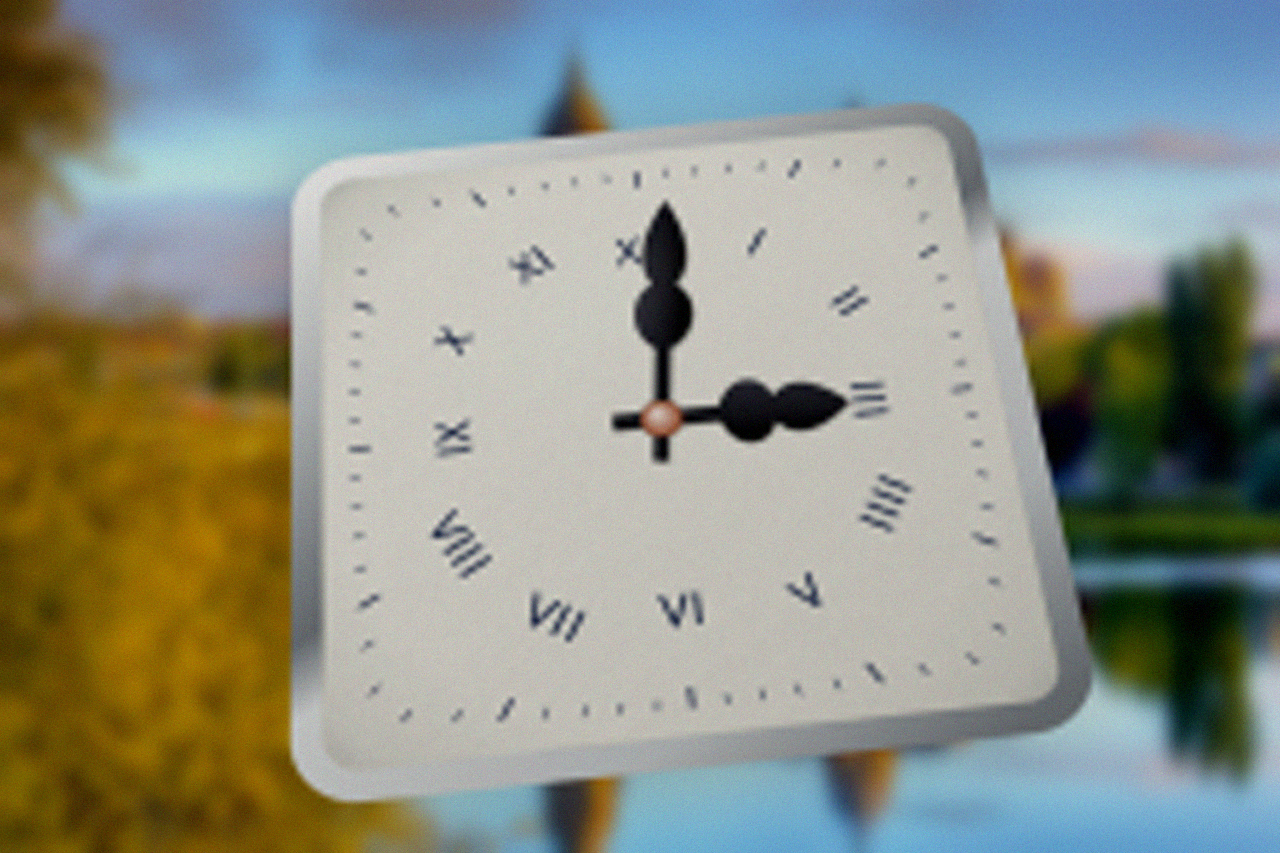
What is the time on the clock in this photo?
3:01
